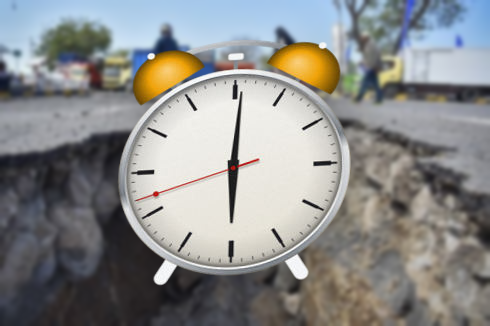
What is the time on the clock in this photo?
6:00:42
